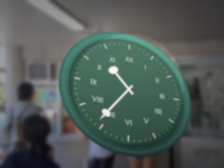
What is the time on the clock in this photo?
10:36
